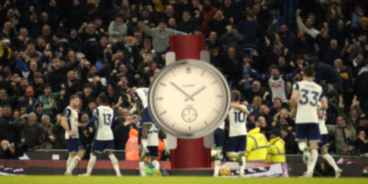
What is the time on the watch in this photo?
1:52
